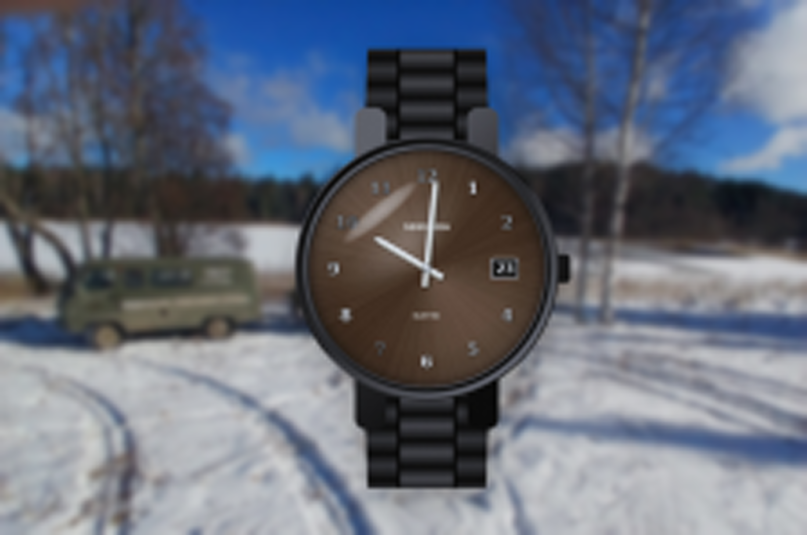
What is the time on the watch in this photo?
10:01
